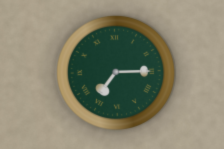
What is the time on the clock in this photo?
7:15
